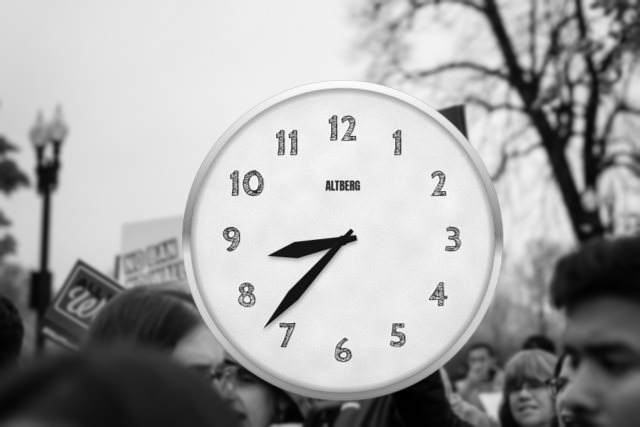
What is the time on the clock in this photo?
8:37
